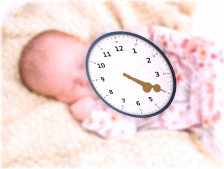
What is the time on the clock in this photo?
4:20
